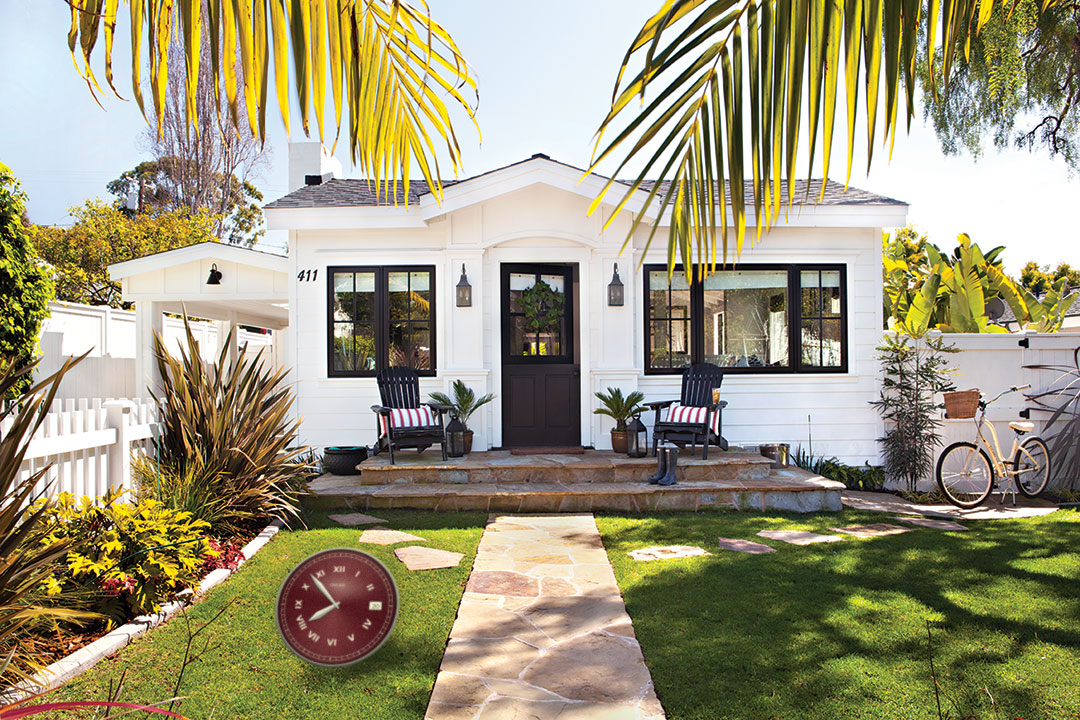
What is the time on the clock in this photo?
7:53
